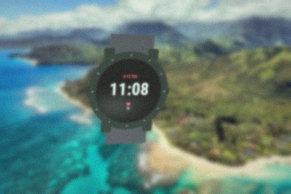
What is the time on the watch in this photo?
11:08
